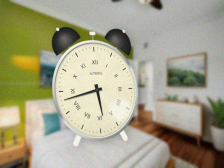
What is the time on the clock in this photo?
5:43
